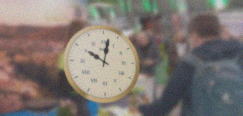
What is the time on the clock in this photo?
10:02
